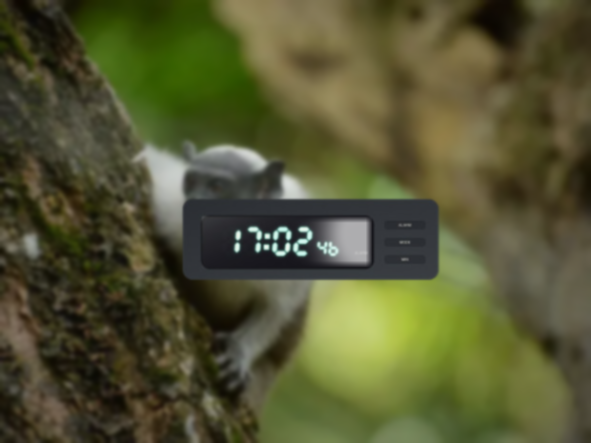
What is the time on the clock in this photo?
17:02:46
